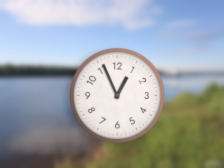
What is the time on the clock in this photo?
12:56
